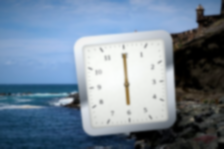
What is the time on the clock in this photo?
6:00
